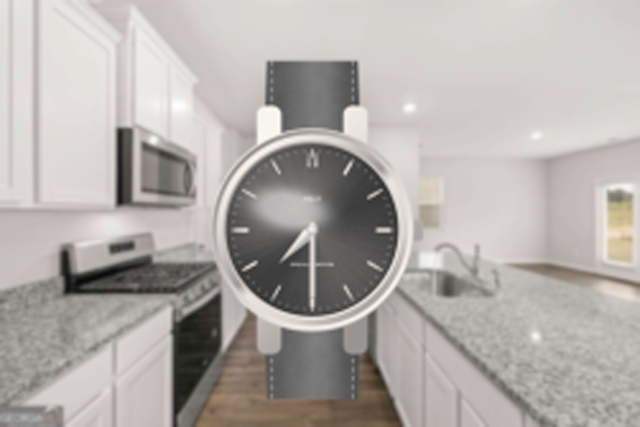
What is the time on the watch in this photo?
7:30
